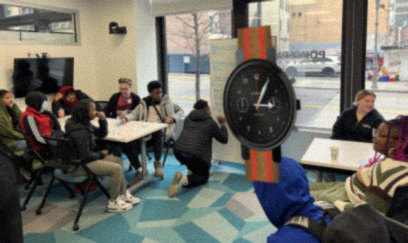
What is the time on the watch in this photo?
3:05
